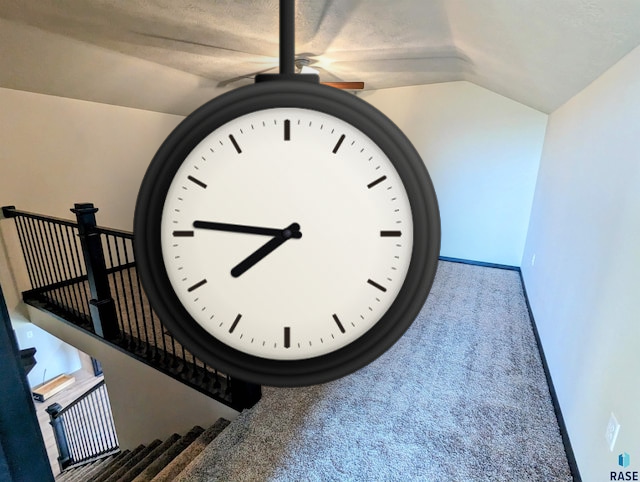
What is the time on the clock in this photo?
7:46
